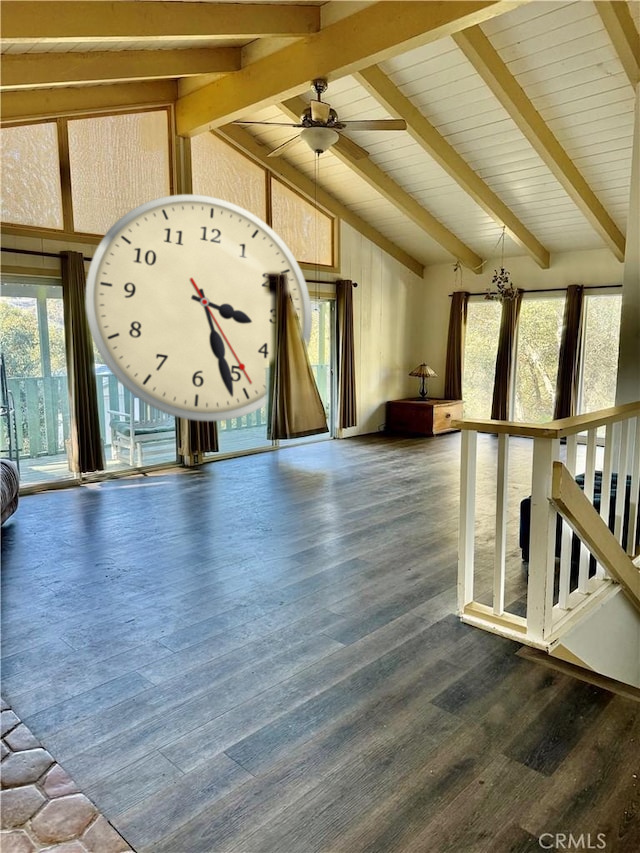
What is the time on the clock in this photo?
3:26:24
